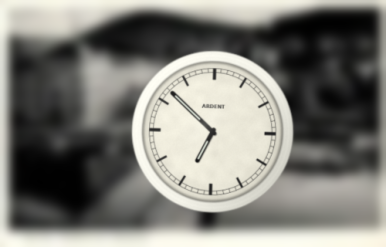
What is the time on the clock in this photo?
6:52
